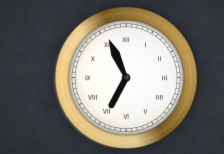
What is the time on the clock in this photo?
6:56
